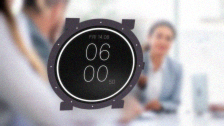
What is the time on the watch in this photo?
6:00
